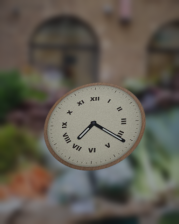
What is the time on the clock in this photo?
7:21
